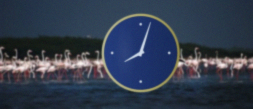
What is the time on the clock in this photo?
8:03
